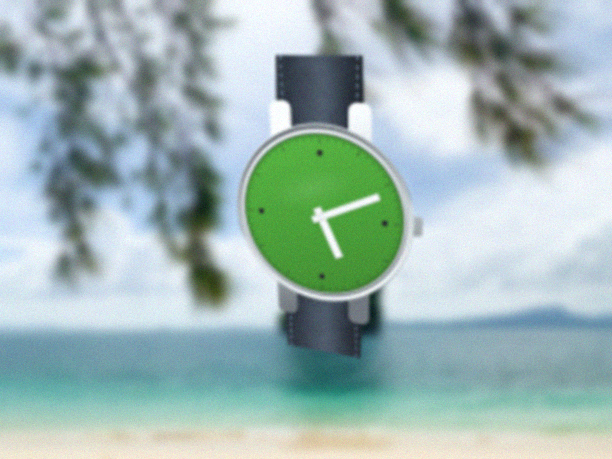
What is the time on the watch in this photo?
5:11
